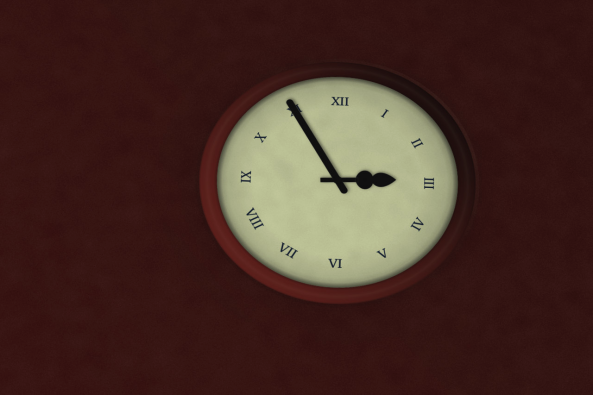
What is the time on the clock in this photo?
2:55
